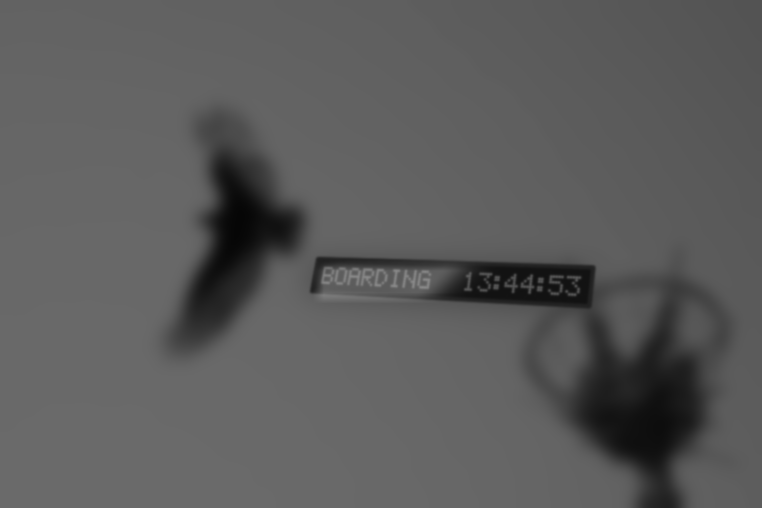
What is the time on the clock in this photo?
13:44:53
